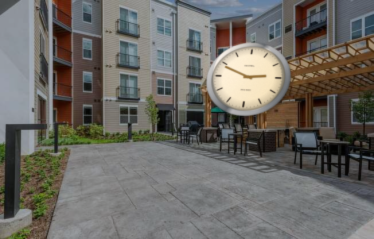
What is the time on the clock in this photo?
2:49
